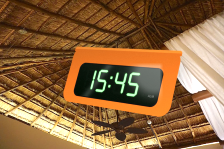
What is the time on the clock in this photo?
15:45
